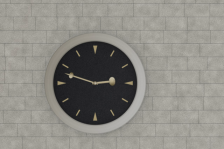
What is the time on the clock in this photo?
2:48
